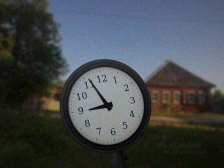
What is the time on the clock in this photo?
8:56
